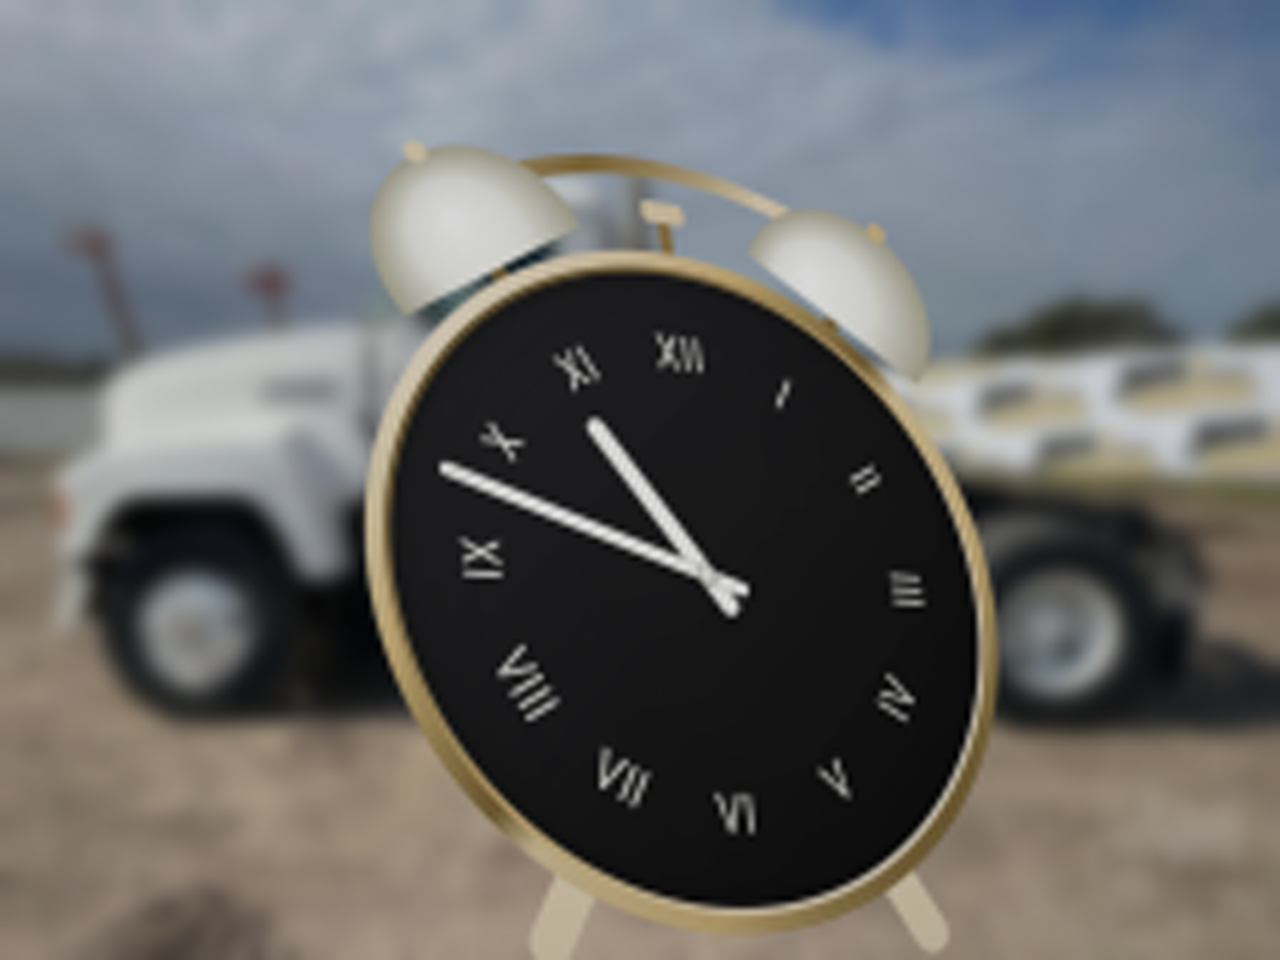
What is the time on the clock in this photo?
10:48
